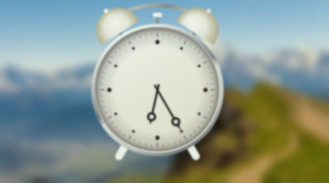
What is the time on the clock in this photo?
6:25
